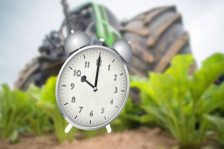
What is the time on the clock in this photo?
10:00
